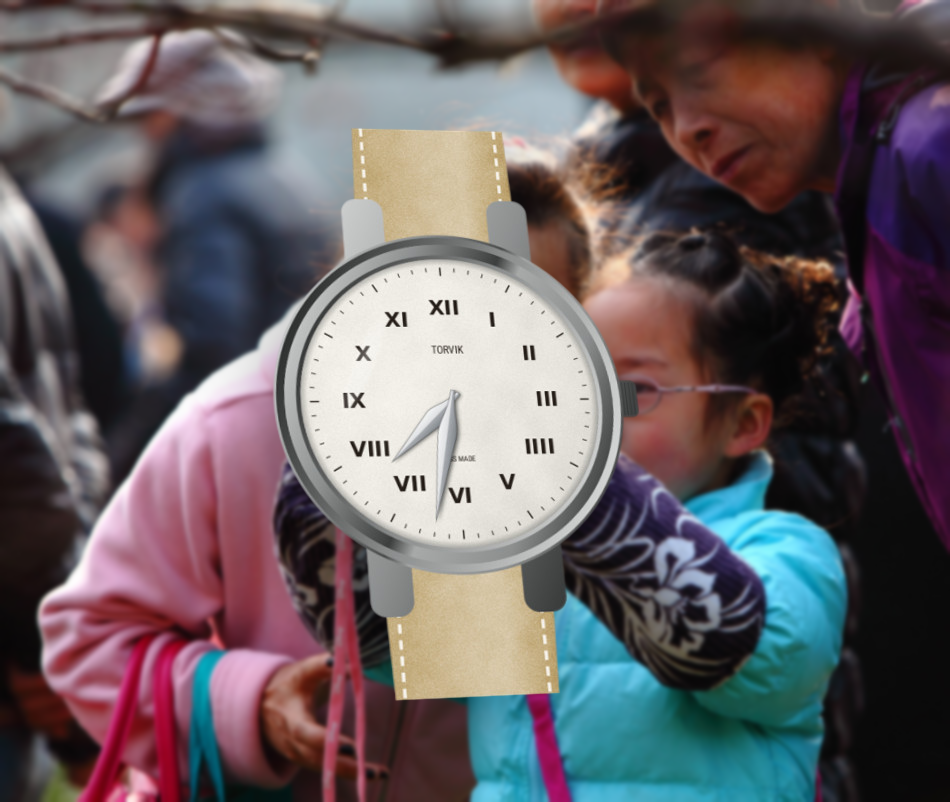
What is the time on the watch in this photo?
7:32
